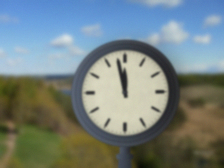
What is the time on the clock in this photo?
11:58
